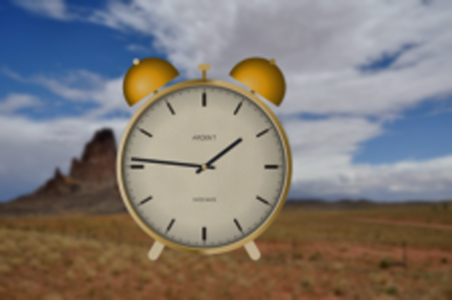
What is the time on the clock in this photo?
1:46
